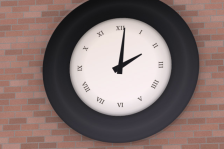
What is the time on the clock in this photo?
2:01
